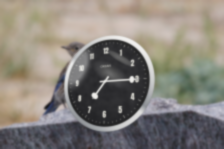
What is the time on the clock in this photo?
7:15
